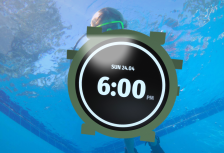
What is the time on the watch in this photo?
6:00
